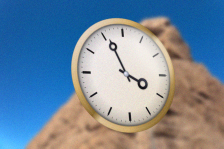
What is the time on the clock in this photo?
3:56
